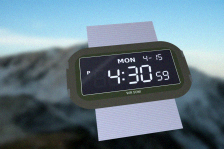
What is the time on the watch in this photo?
4:30:59
